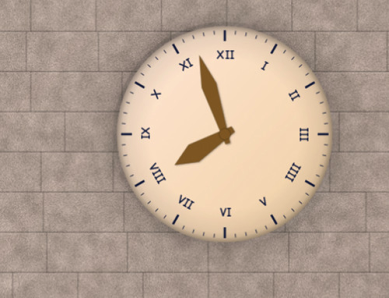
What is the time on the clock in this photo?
7:57
